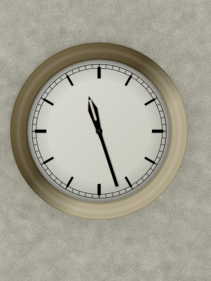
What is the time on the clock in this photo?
11:27
